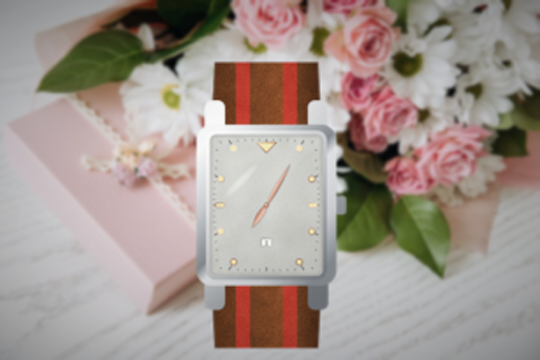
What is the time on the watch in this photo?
7:05
